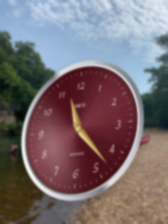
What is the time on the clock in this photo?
11:23
